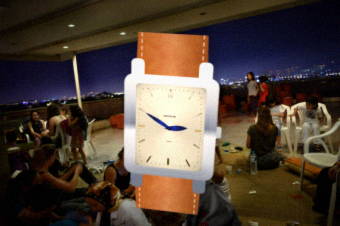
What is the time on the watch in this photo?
2:50
